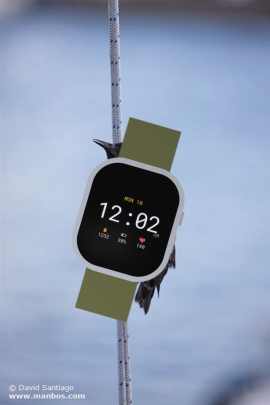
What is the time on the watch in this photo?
12:02
